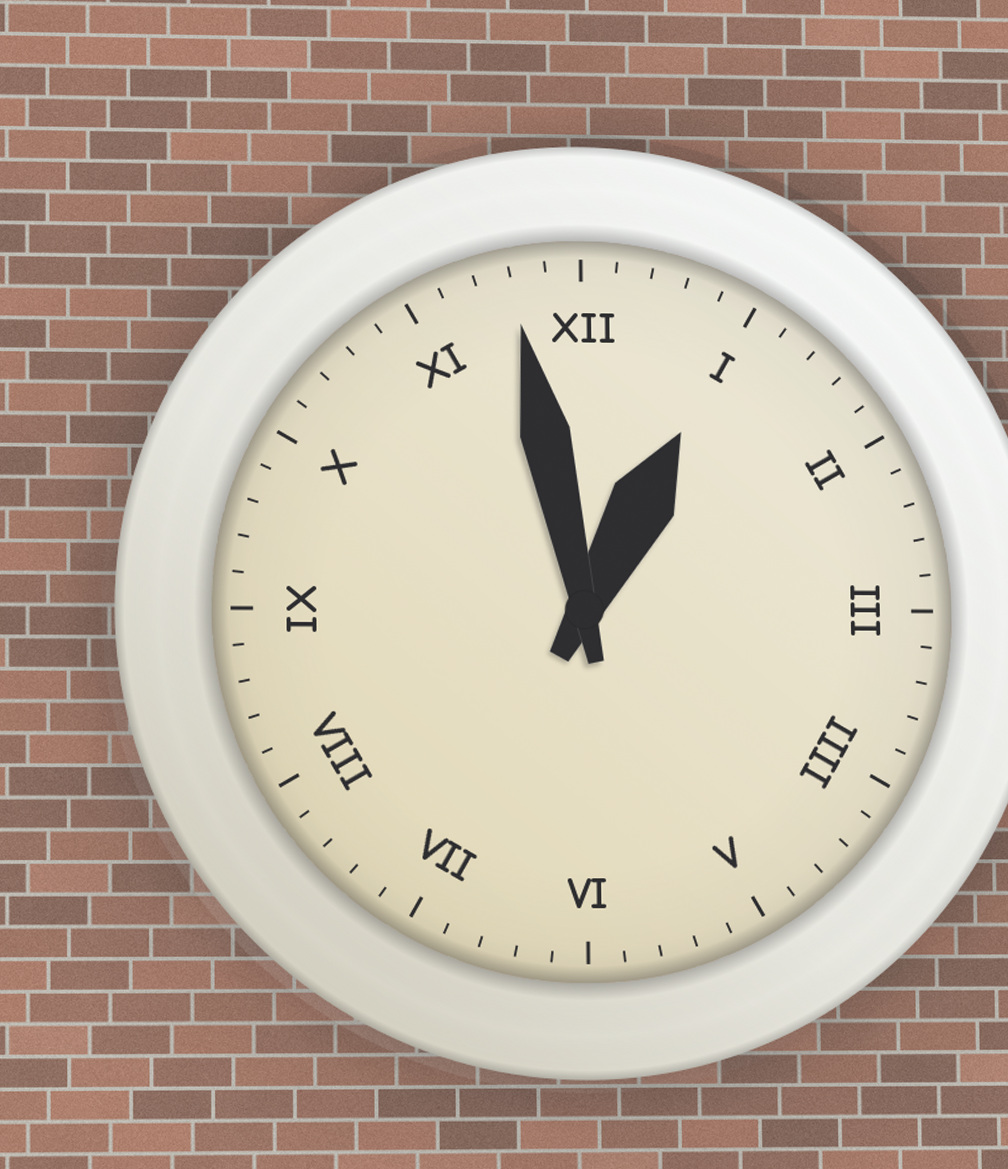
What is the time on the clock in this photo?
12:58
